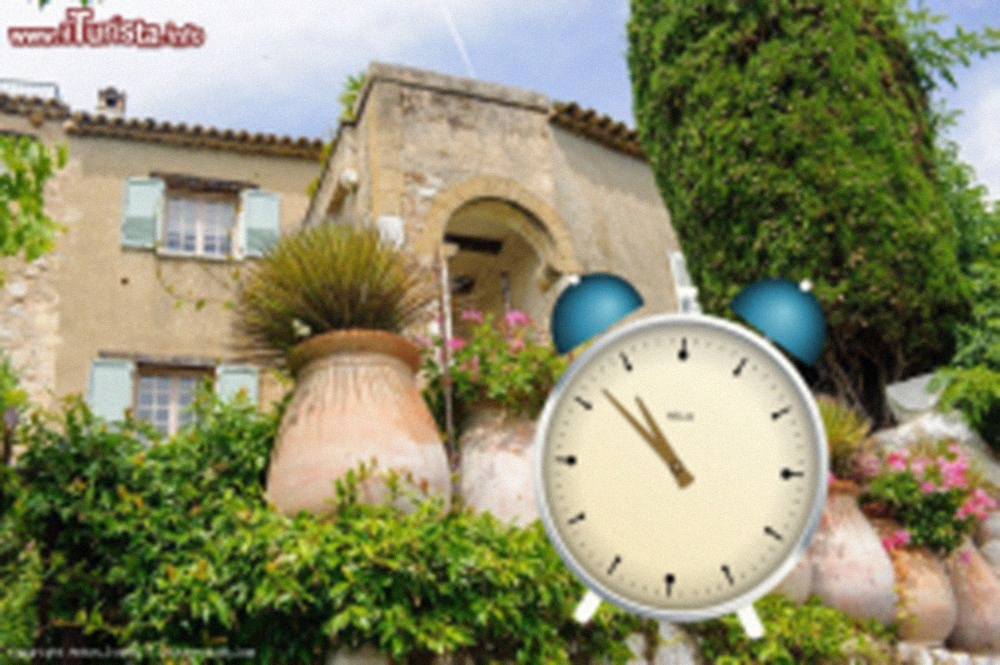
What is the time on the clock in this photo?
10:52
